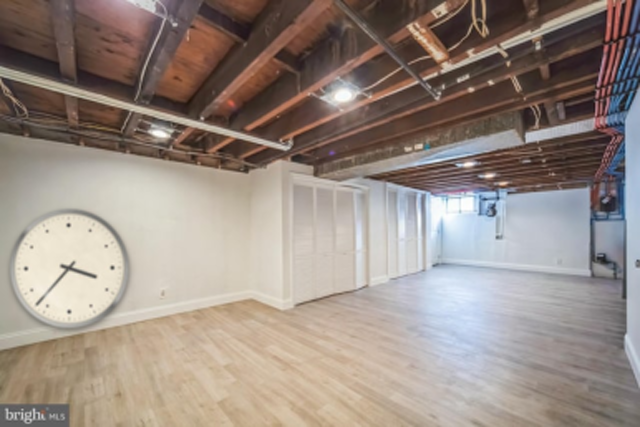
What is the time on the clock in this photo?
3:37
